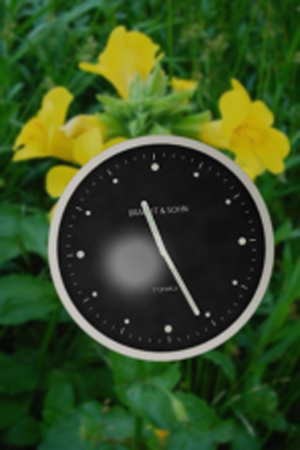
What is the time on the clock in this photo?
11:26
